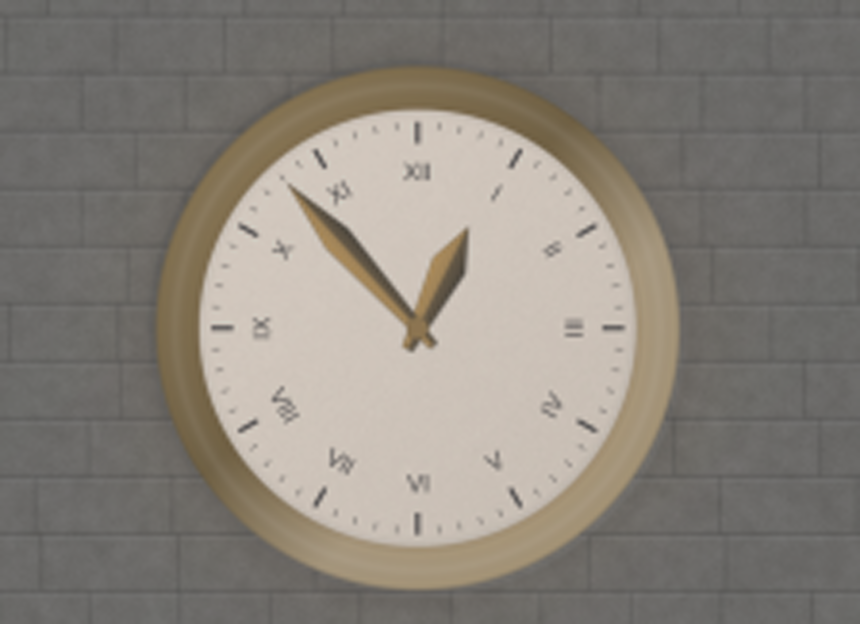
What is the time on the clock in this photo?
12:53
